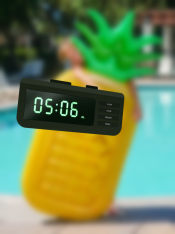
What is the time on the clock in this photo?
5:06
